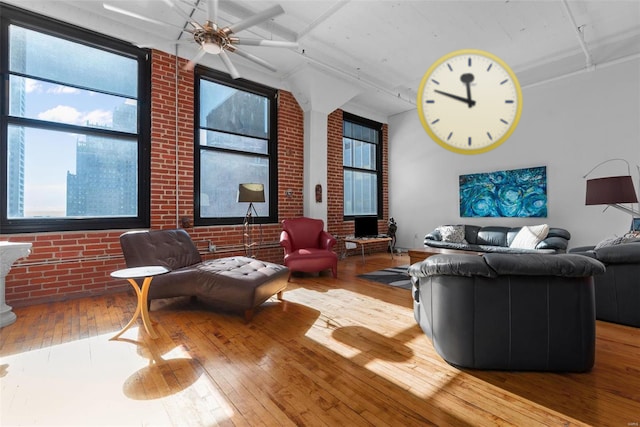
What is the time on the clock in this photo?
11:48
